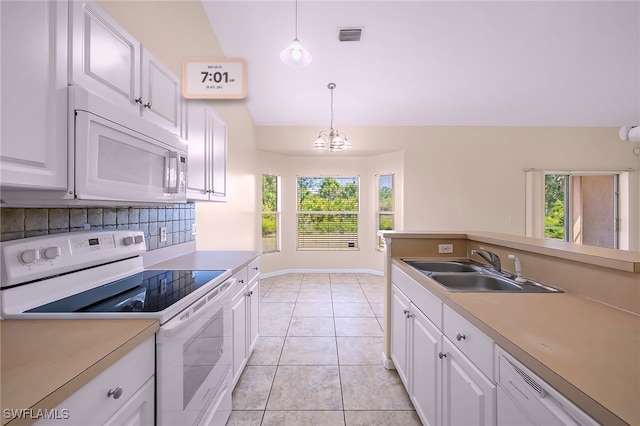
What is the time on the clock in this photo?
7:01
